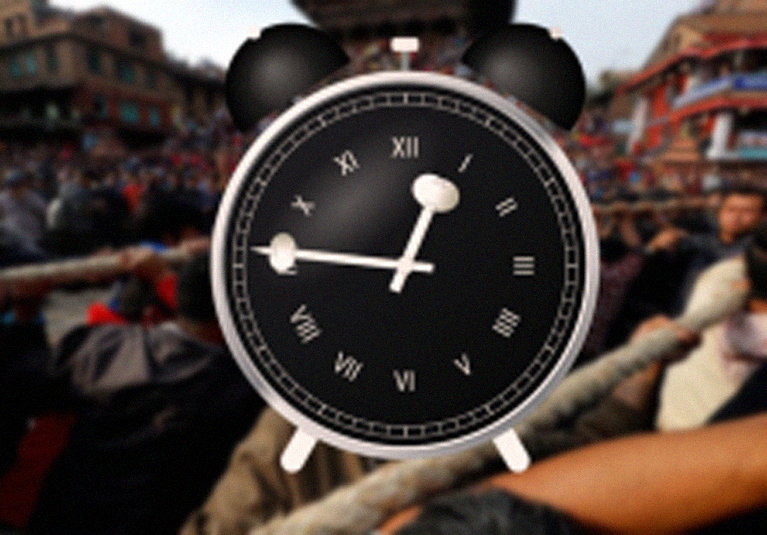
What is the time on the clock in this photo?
12:46
